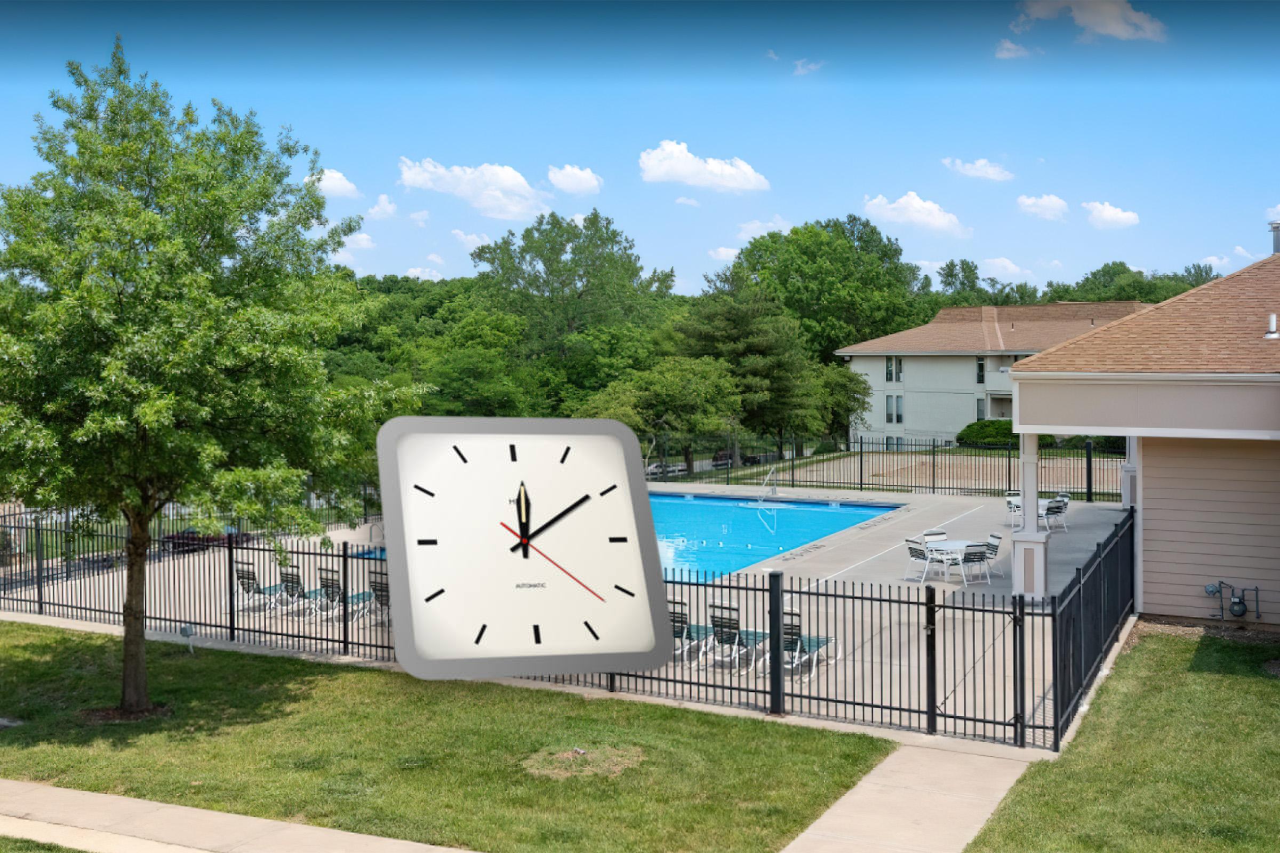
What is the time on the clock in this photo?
12:09:22
